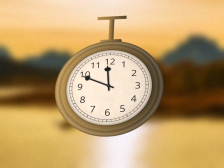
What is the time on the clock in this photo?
11:49
